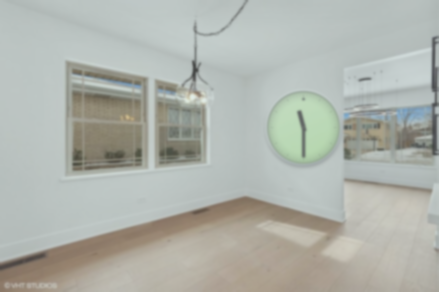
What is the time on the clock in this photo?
11:30
